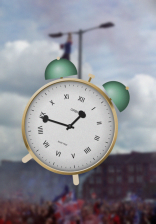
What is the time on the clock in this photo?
12:44
